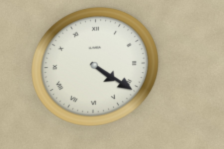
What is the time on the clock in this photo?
4:21
